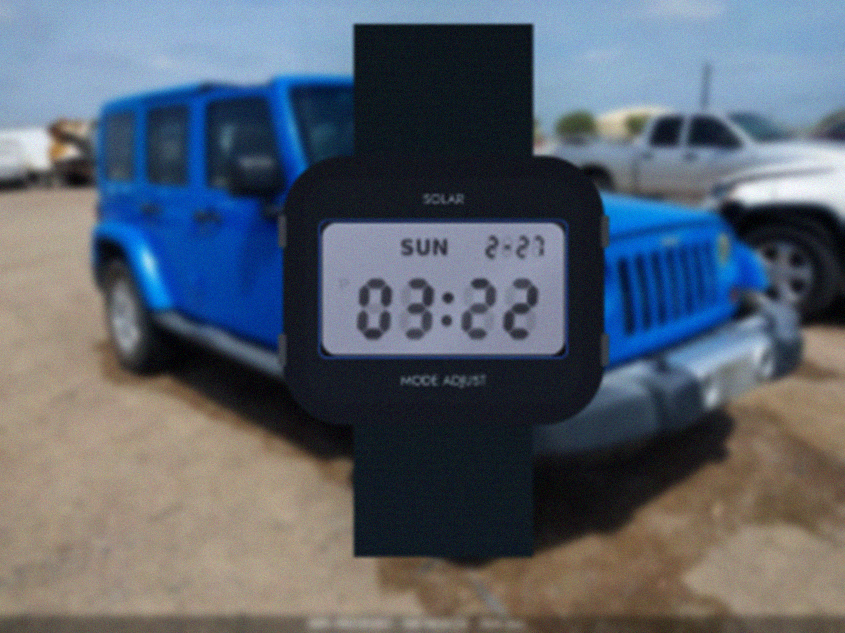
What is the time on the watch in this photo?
3:22
